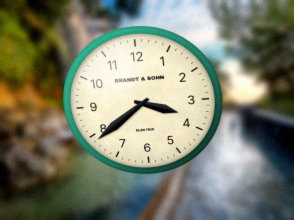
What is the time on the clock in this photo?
3:39
